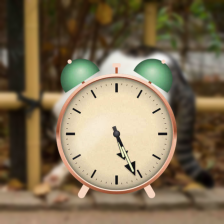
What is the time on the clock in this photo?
5:26
